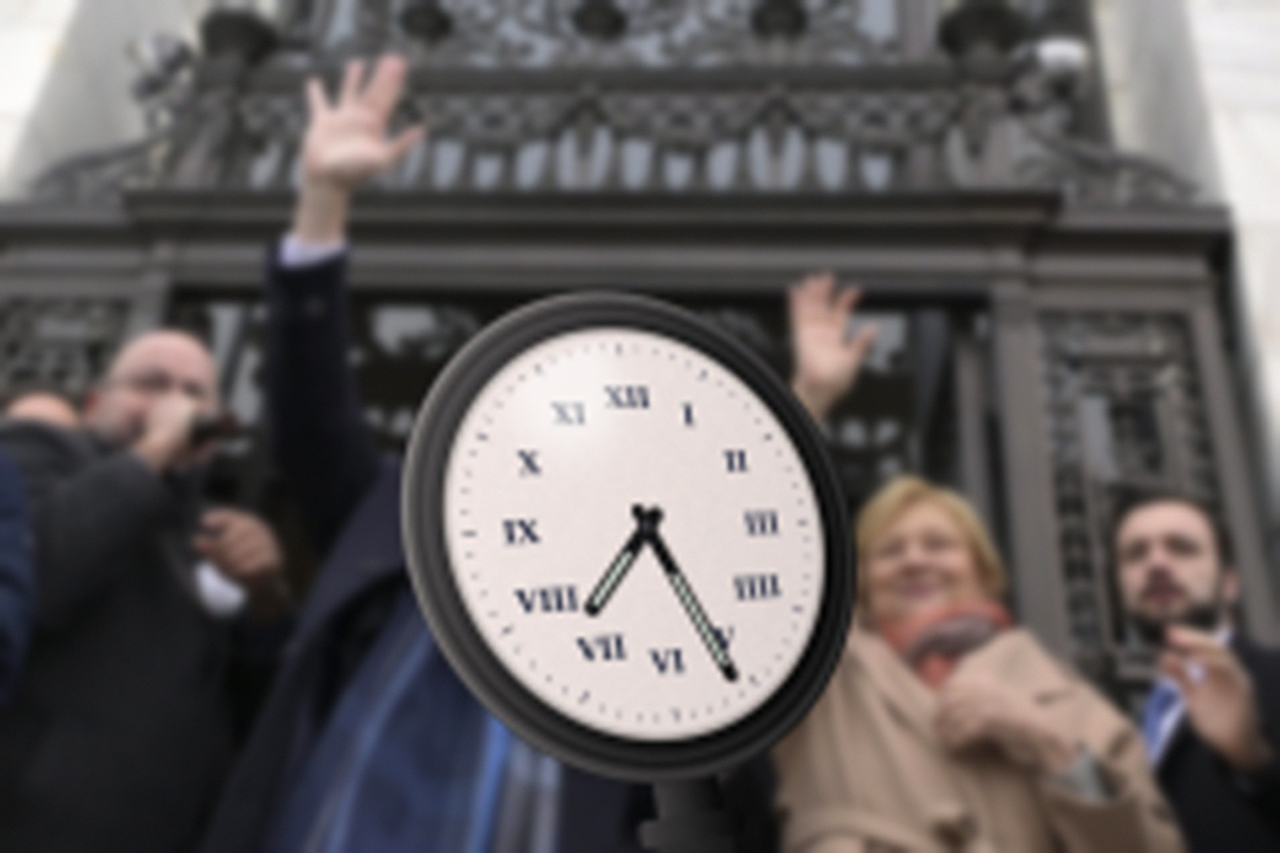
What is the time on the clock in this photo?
7:26
